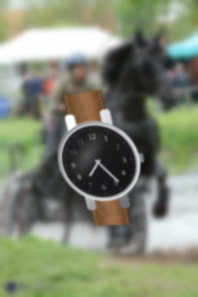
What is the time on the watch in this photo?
7:24
